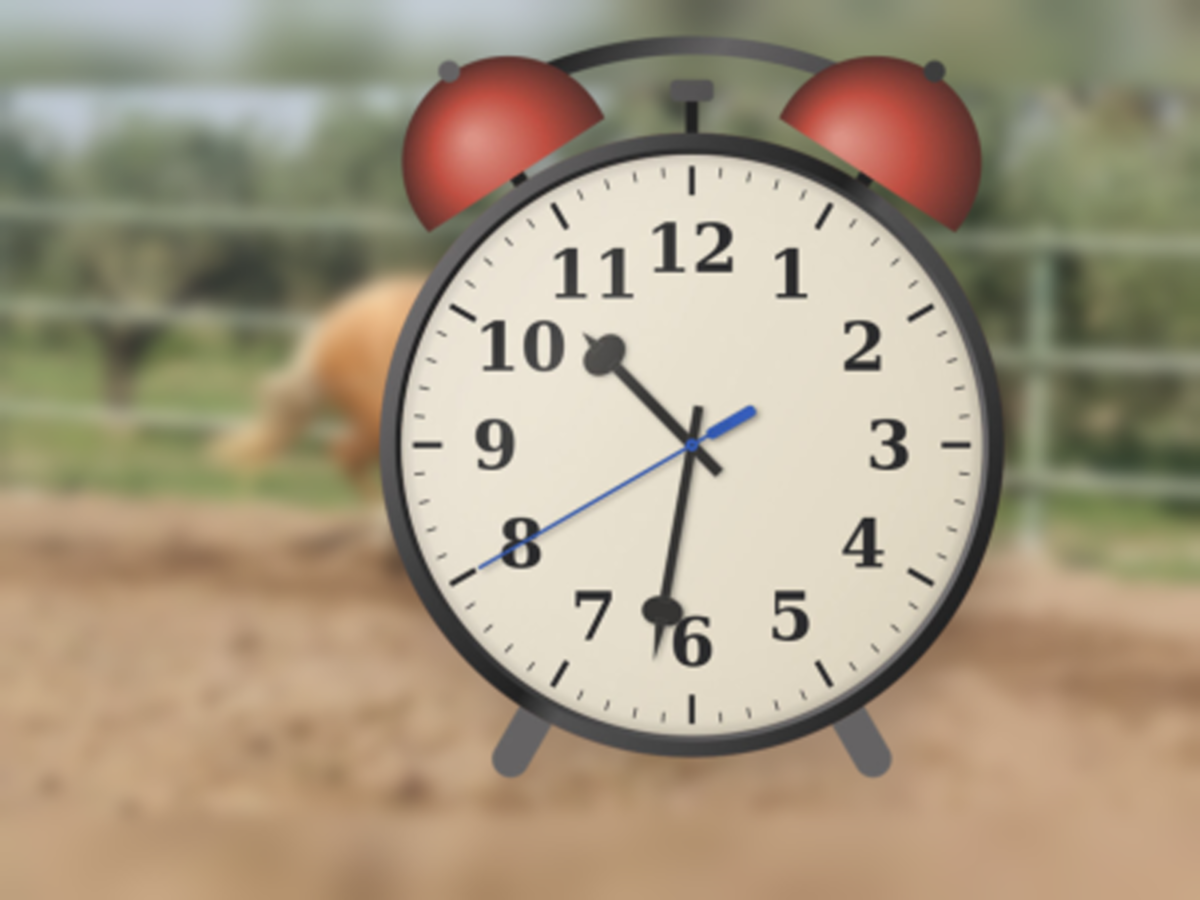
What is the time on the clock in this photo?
10:31:40
